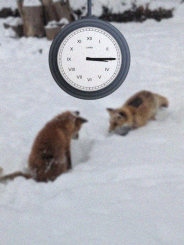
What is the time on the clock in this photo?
3:15
